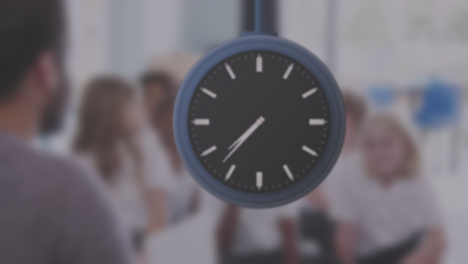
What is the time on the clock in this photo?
7:37
